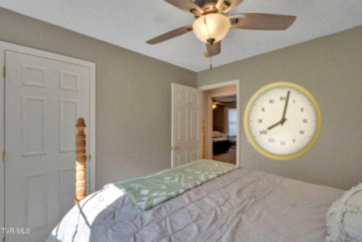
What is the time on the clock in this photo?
8:02
